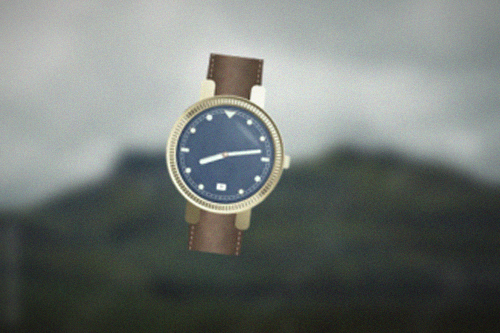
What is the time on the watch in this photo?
8:13
